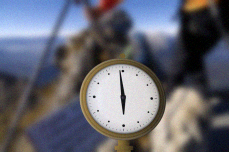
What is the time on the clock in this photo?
5:59
